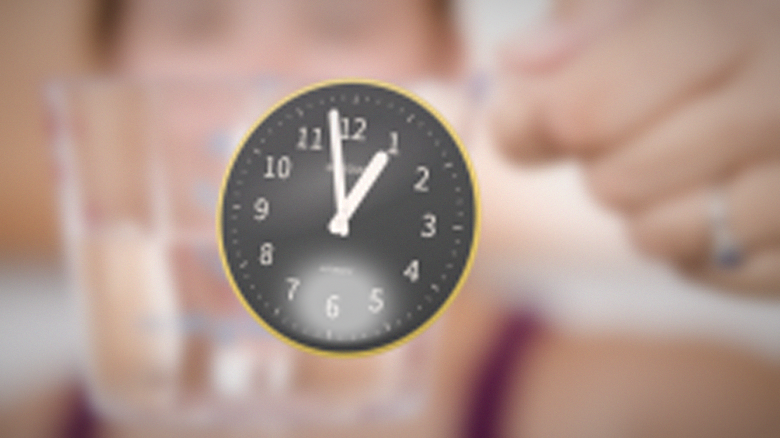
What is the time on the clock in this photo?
12:58
